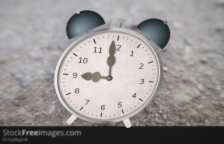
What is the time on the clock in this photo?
8:59
